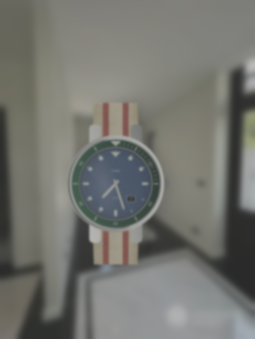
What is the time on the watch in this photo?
7:27
